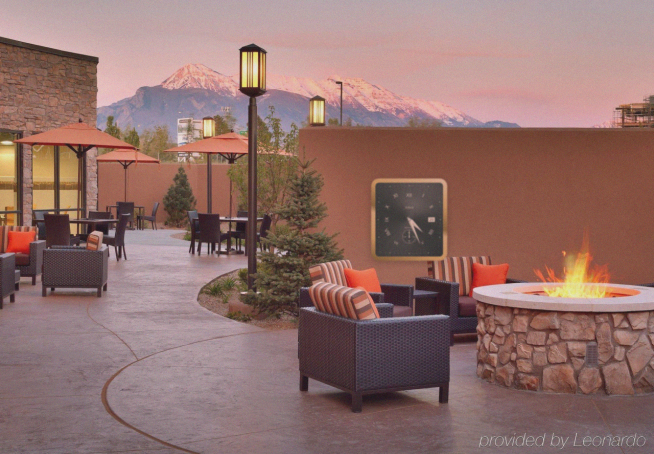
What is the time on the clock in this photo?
4:26
